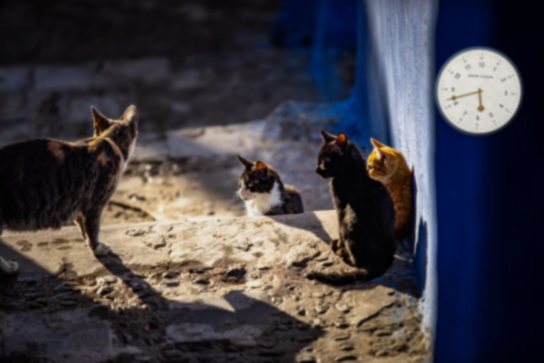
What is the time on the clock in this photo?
5:42
